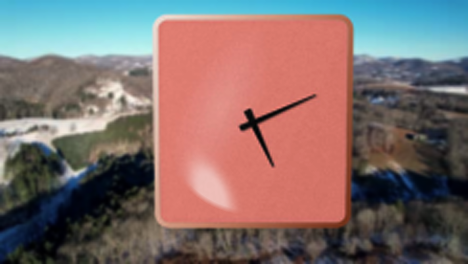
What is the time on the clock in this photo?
5:11
